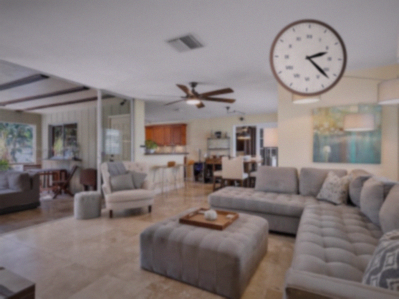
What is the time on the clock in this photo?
2:22
